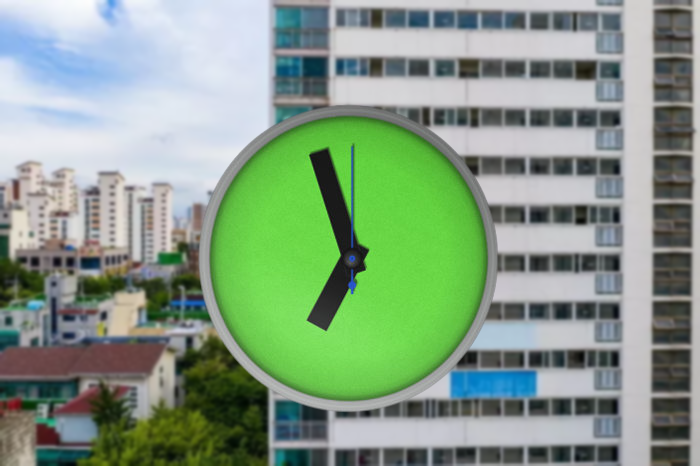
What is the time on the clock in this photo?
6:57:00
